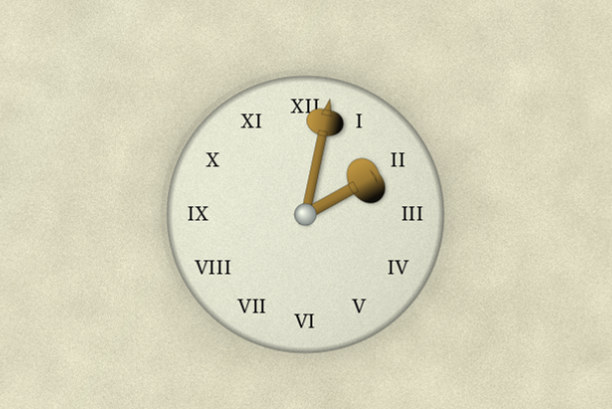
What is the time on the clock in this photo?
2:02
